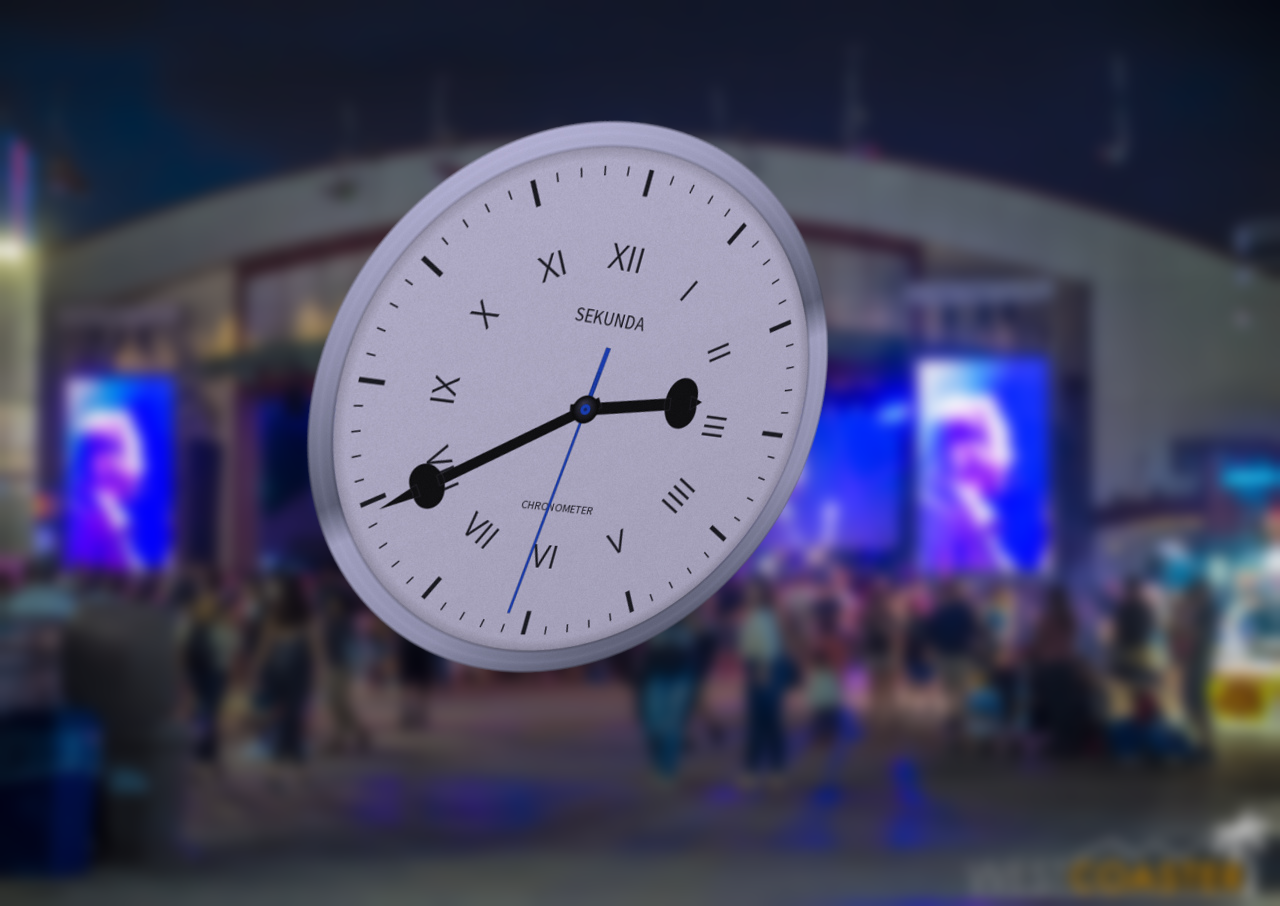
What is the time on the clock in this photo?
2:39:31
